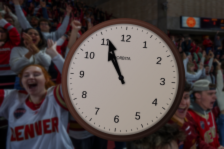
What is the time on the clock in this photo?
10:56
